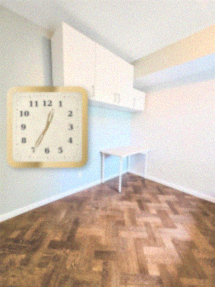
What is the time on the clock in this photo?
12:35
